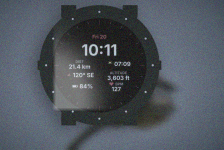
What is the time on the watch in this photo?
10:11
